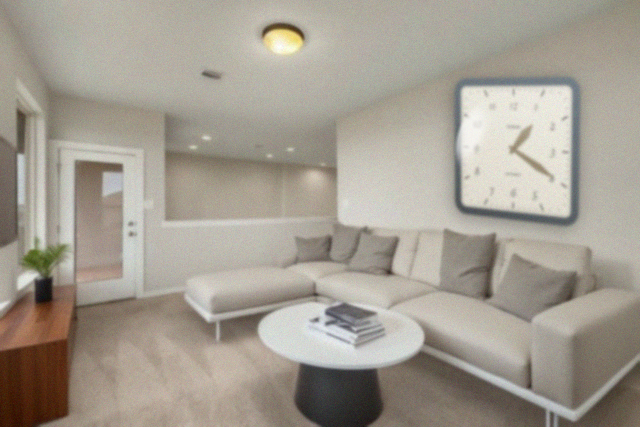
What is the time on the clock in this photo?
1:20
